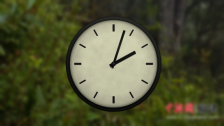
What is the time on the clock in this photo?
2:03
